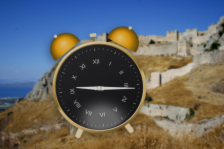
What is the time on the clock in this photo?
9:16
